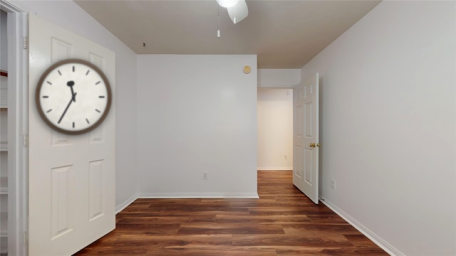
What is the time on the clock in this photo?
11:35
